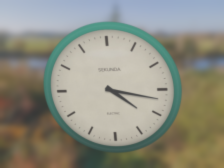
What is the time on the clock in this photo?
4:17
